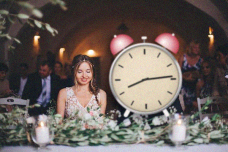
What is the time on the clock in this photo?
8:14
